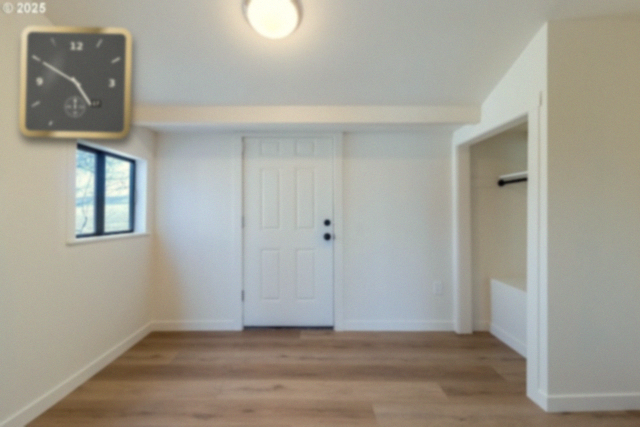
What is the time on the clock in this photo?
4:50
